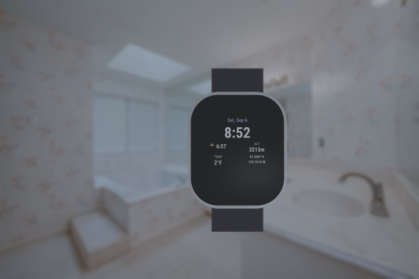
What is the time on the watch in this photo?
8:52
